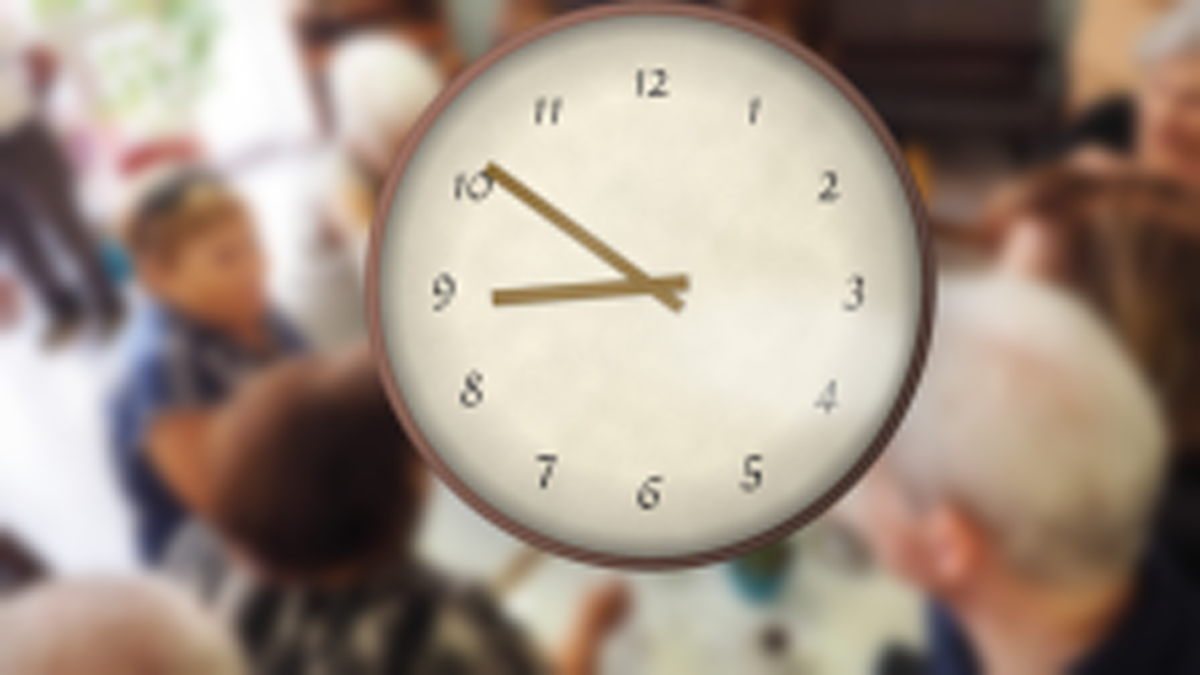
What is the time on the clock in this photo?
8:51
